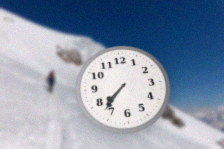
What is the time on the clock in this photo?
7:37
